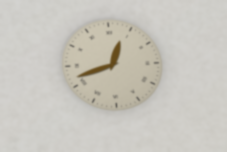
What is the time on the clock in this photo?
12:42
